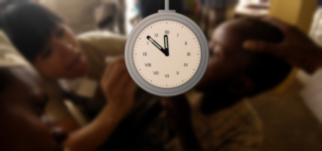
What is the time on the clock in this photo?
11:52
